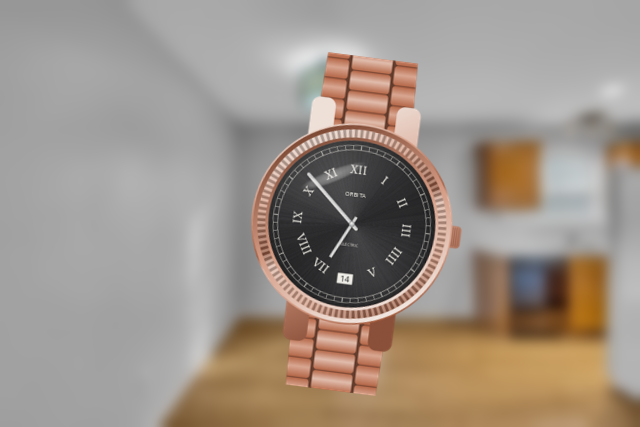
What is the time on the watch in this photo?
6:52
